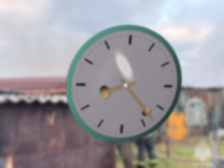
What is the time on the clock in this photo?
8:23
